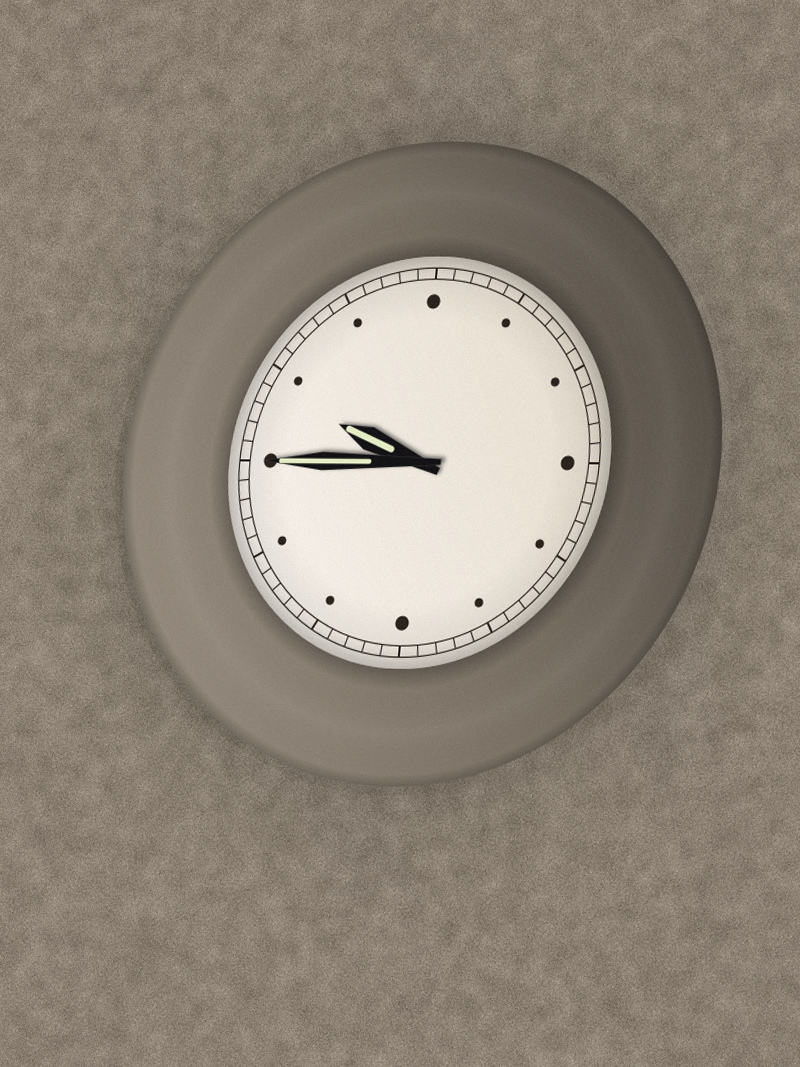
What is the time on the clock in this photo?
9:45
